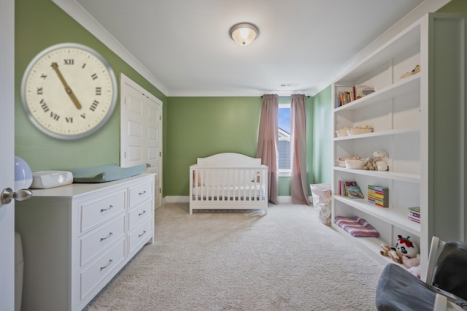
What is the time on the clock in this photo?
4:55
